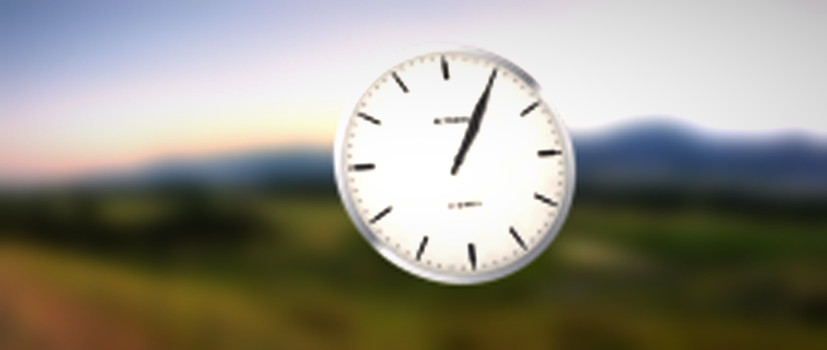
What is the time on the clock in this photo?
1:05
